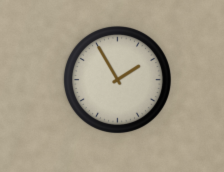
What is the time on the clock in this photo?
1:55
